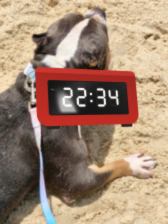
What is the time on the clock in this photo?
22:34
